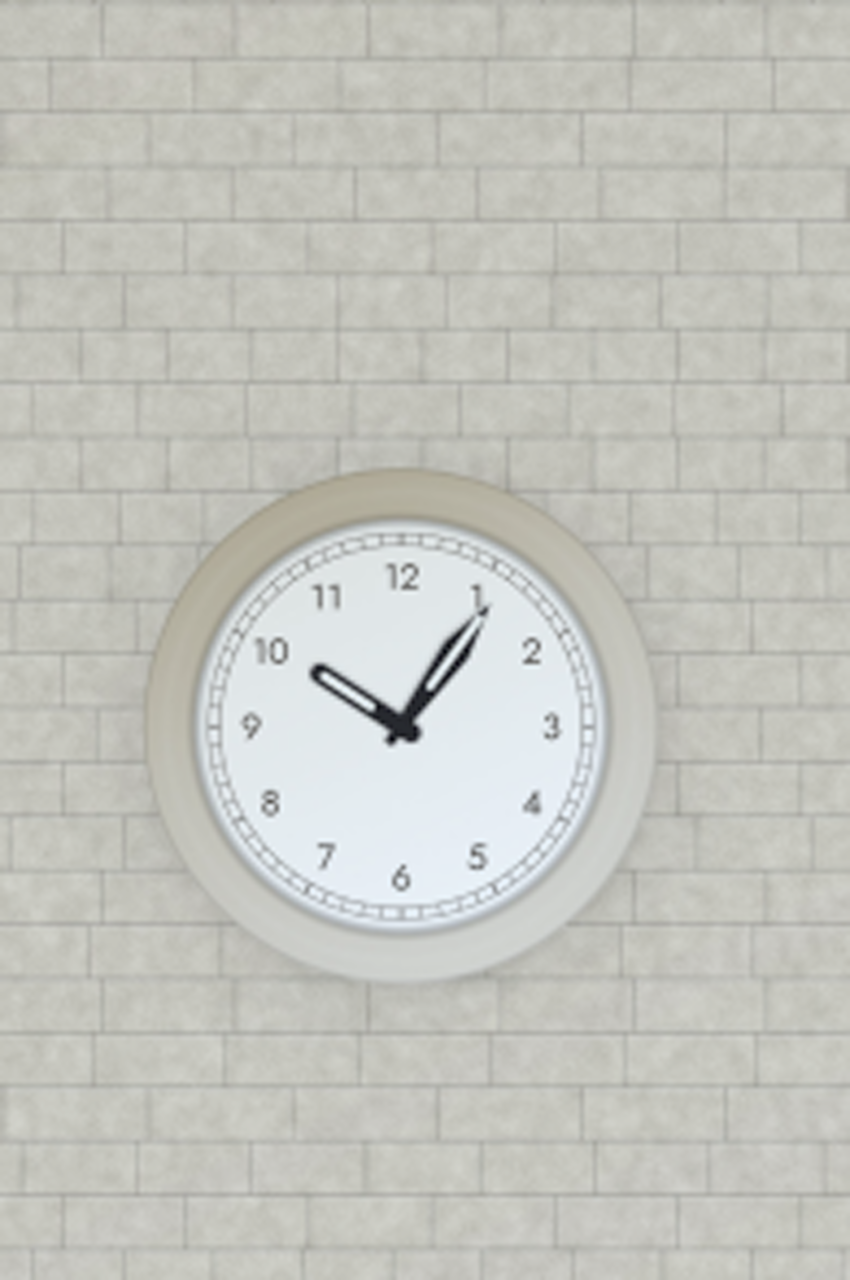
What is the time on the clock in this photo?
10:06
